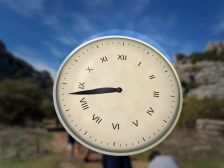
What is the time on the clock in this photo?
8:43
